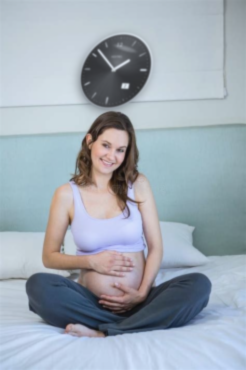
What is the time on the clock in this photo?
1:52
